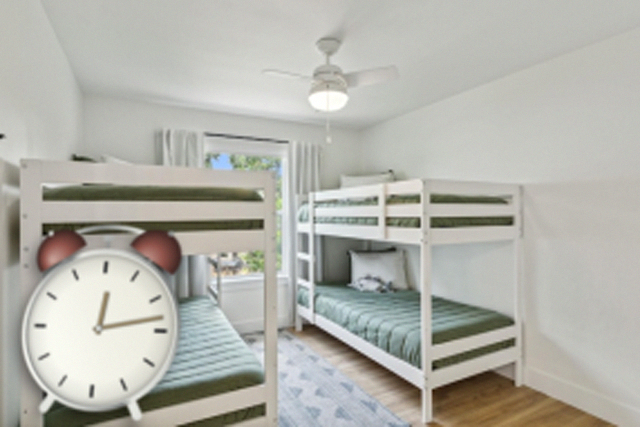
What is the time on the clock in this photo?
12:13
